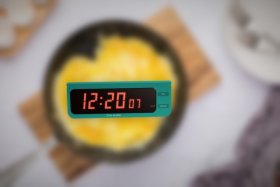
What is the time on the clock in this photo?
12:20:07
